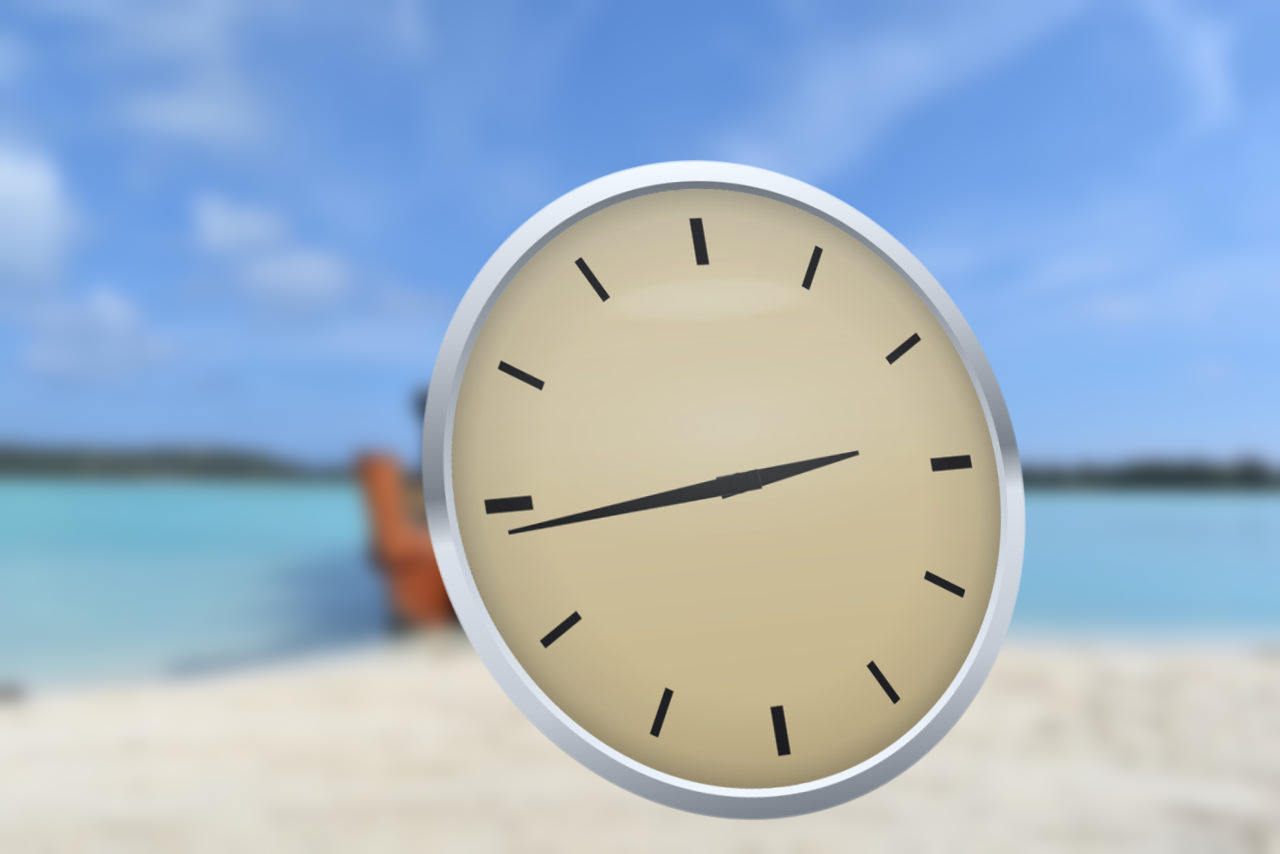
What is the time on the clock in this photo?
2:44
